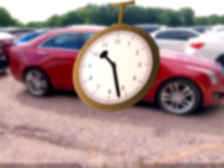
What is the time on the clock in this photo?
10:27
